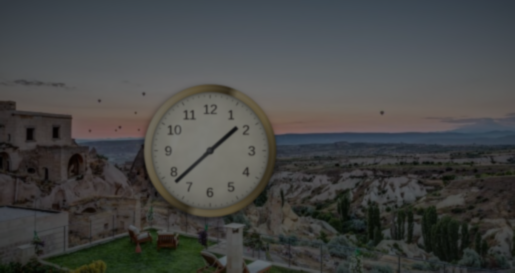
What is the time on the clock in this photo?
1:38
